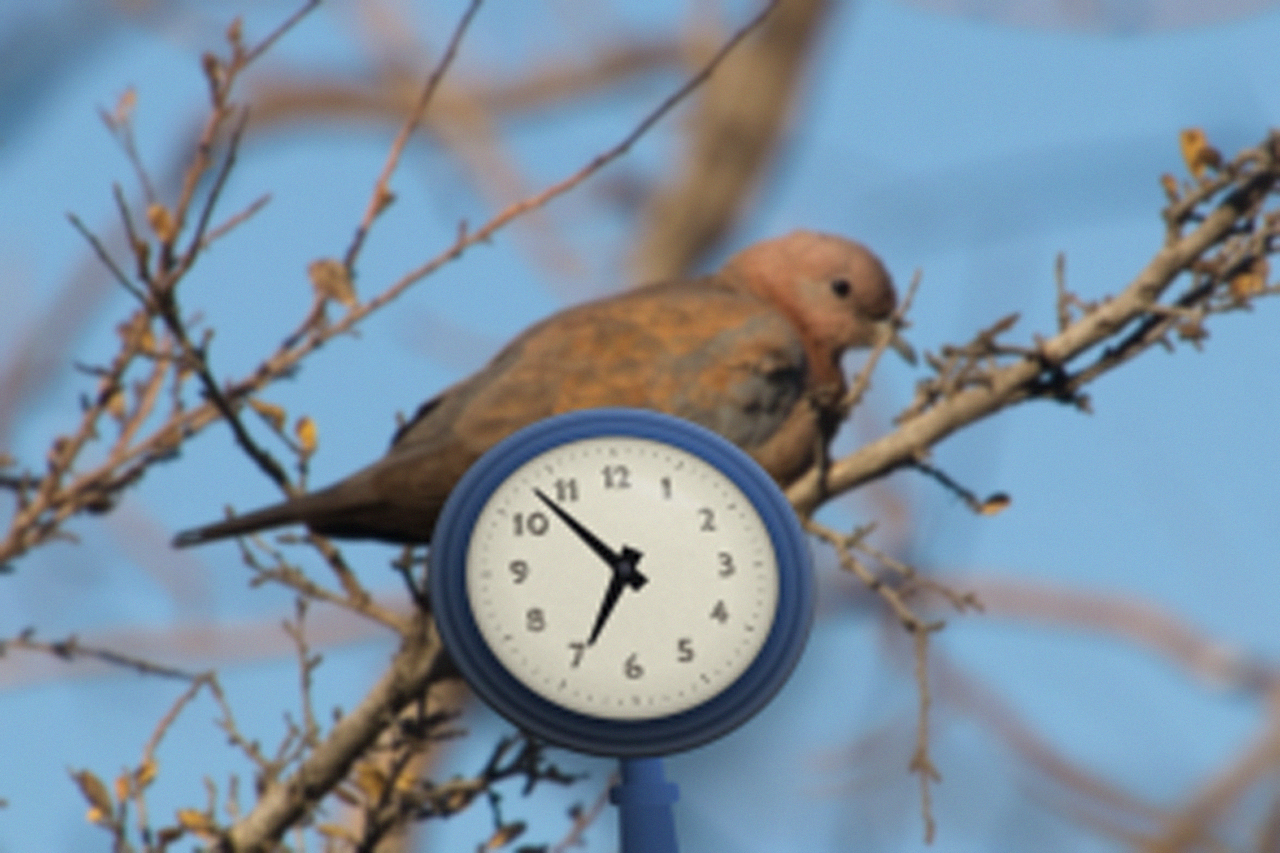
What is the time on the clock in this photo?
6:53
